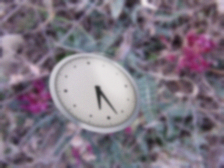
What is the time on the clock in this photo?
6:27
